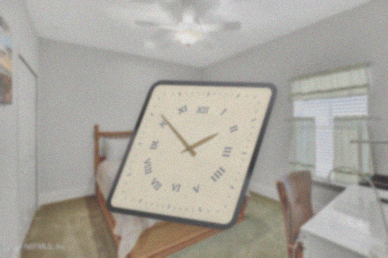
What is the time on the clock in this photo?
1:51
